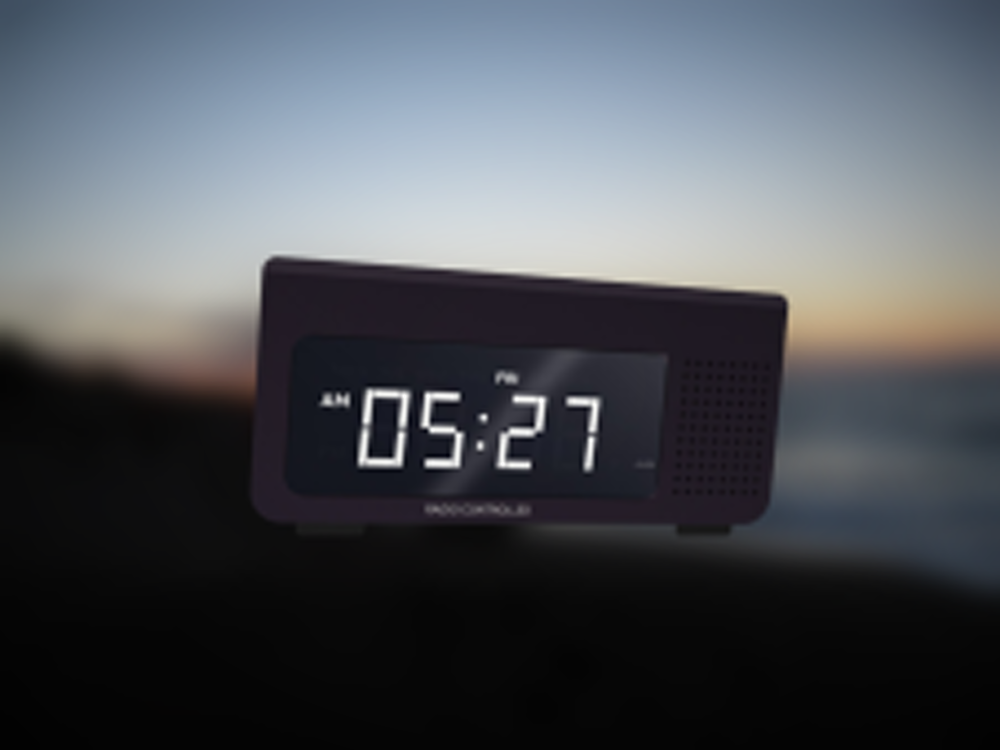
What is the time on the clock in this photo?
5:27
